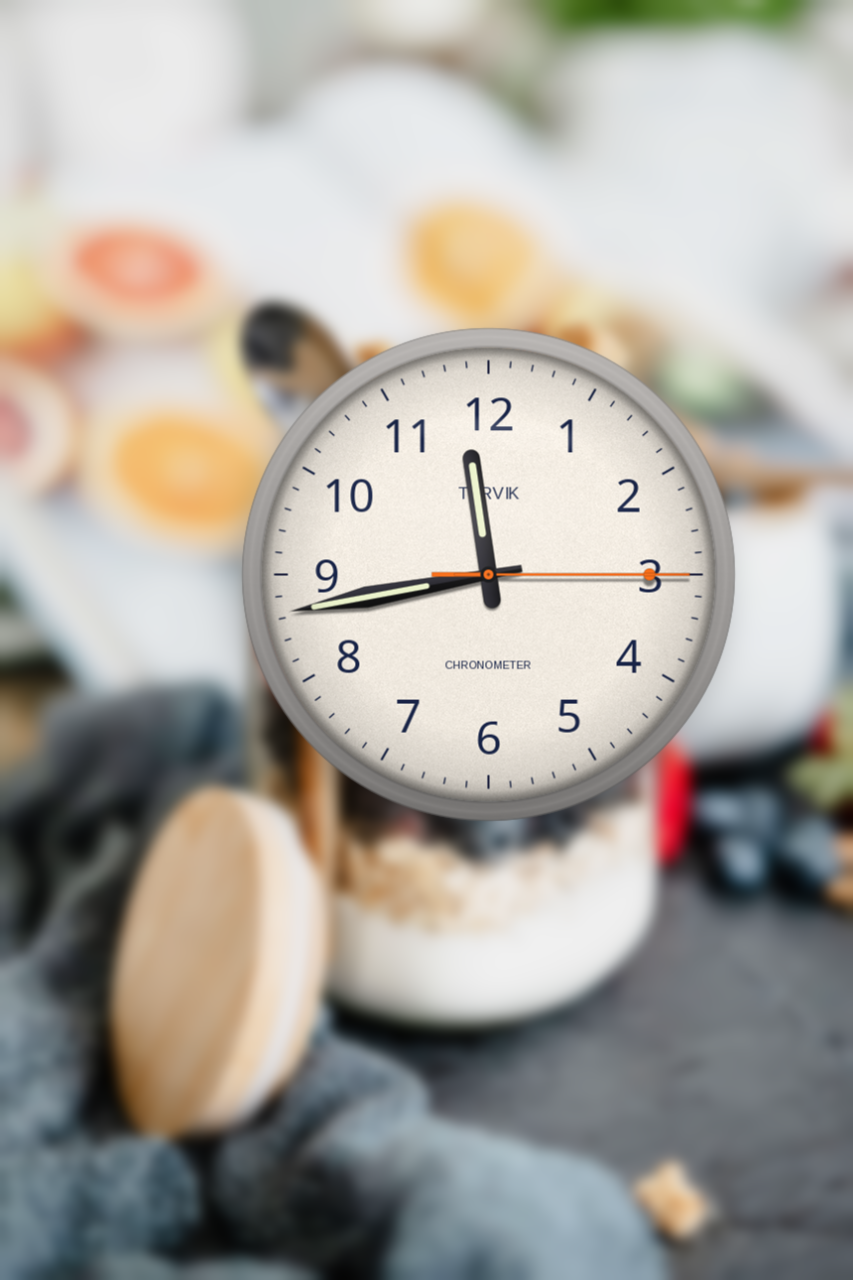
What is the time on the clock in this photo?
11:43:15
